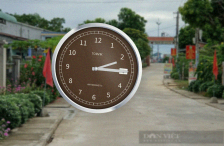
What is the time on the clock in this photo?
2:15
